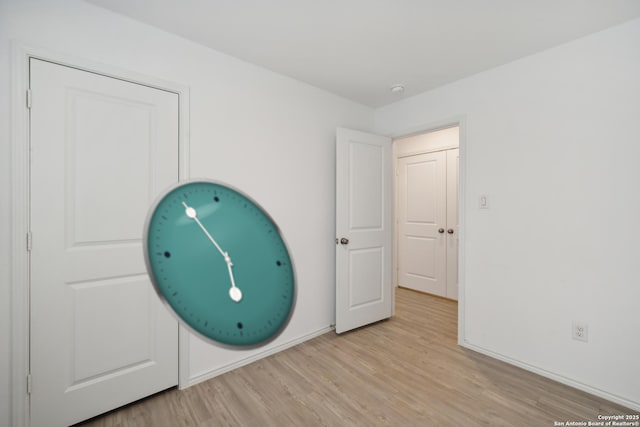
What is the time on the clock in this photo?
5:54
